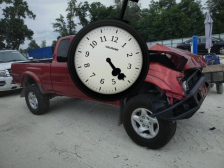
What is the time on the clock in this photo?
4:21
